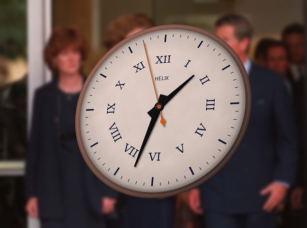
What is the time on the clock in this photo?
1:32:57
